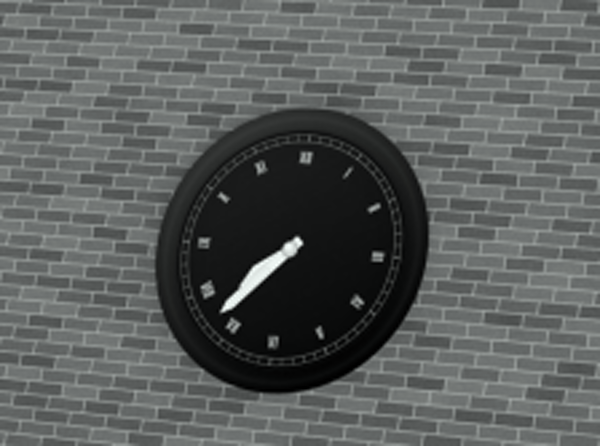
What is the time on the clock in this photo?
7:37
